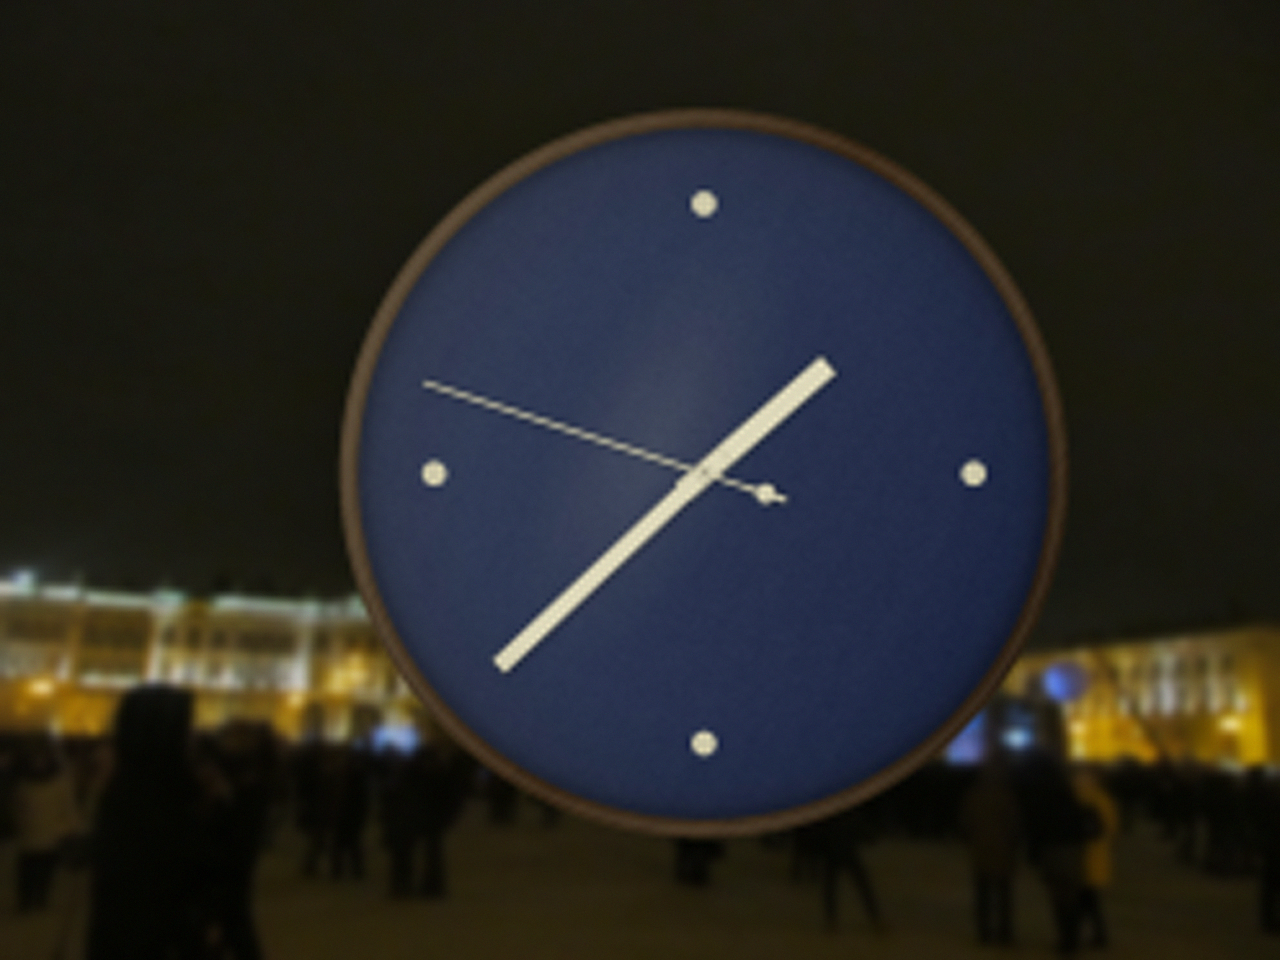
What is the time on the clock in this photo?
1:37:48
